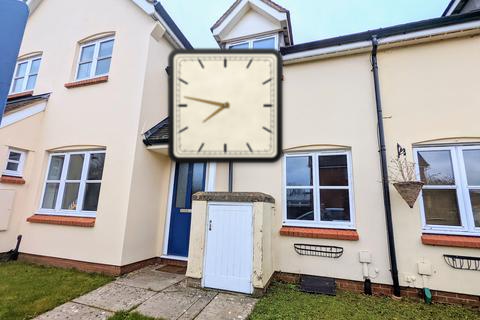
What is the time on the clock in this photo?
7:47
